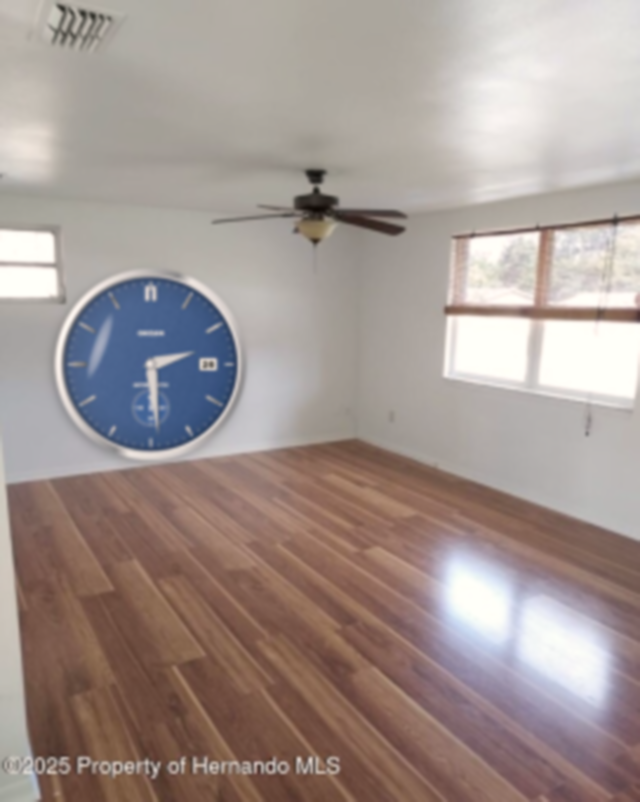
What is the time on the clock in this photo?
2:29
